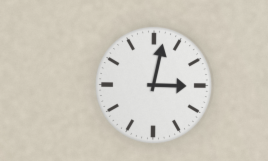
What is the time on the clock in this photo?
3:02
